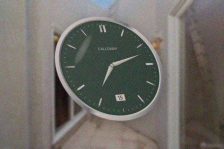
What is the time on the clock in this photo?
7:12
